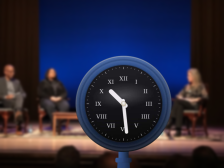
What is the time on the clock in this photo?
10:29
